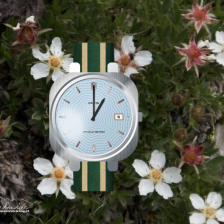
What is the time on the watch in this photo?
1:00
